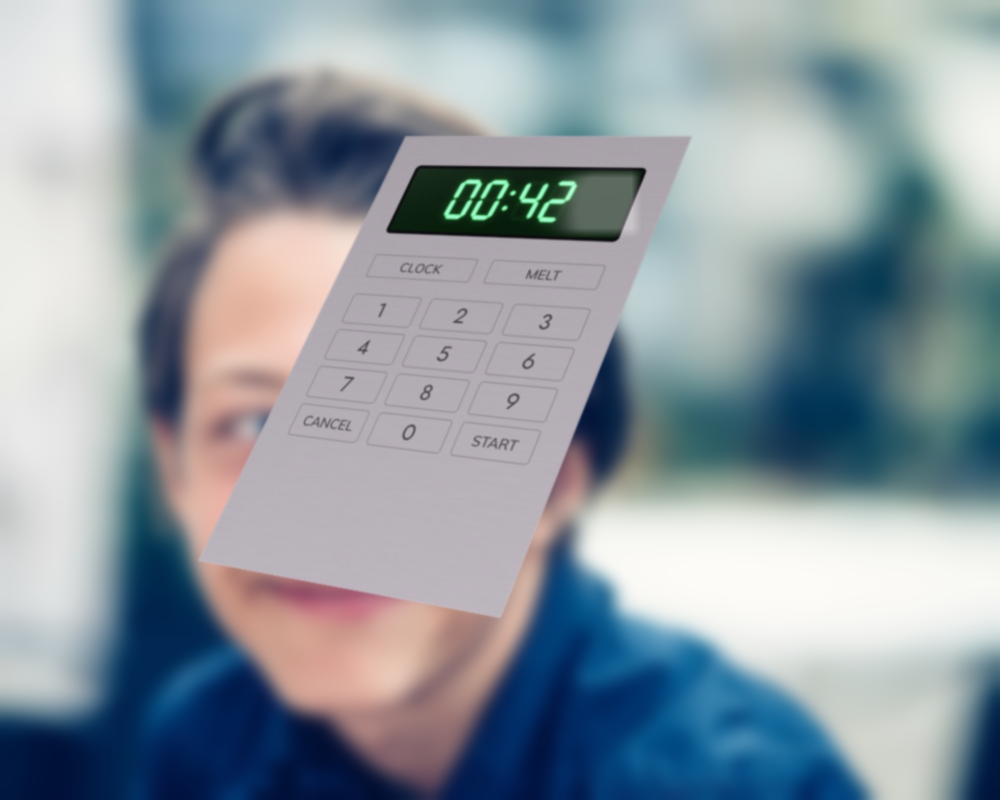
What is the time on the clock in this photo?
0:42
